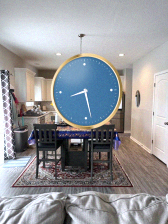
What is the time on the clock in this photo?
8:28
